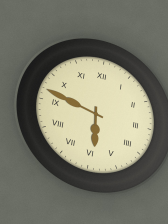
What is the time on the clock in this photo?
5:47
